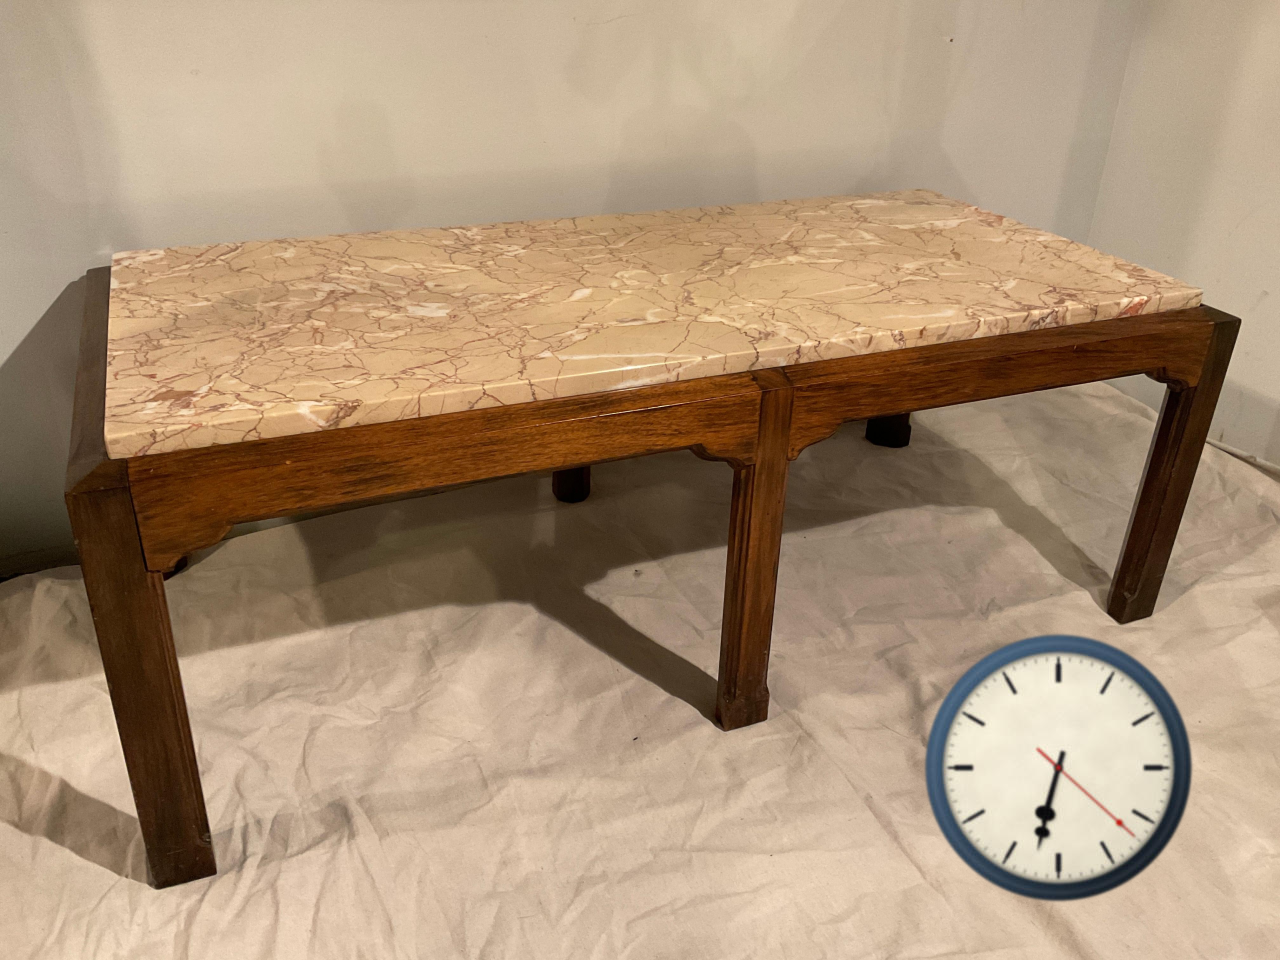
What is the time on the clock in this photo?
6:32:22
